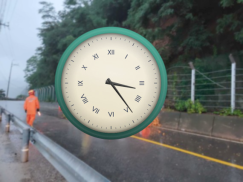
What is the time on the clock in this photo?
3:24
